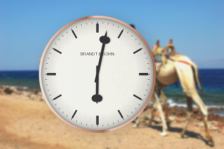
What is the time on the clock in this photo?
6:02
